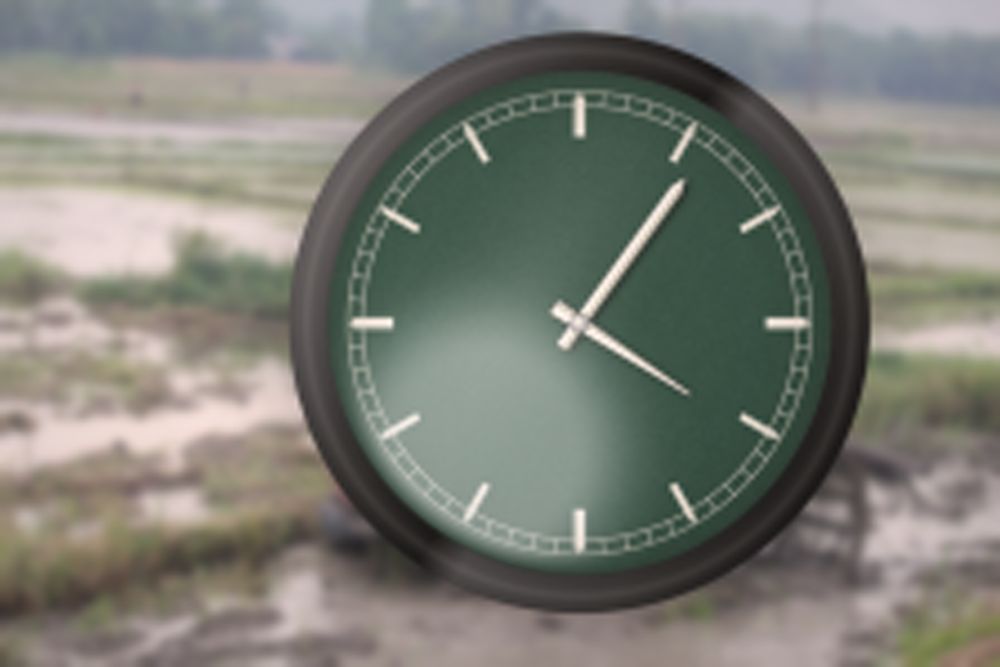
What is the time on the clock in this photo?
4:06
